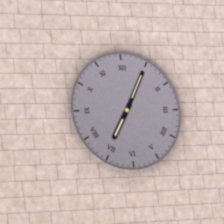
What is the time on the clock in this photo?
7:05
